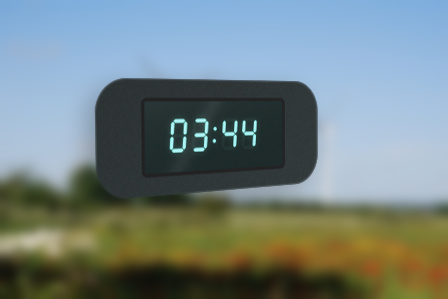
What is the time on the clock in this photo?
3:44
